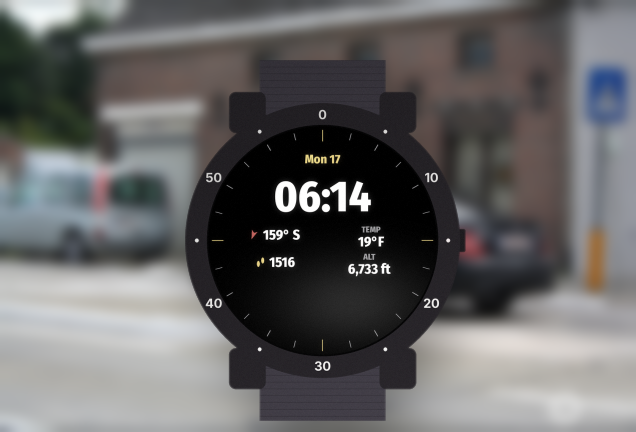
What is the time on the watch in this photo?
6:14
